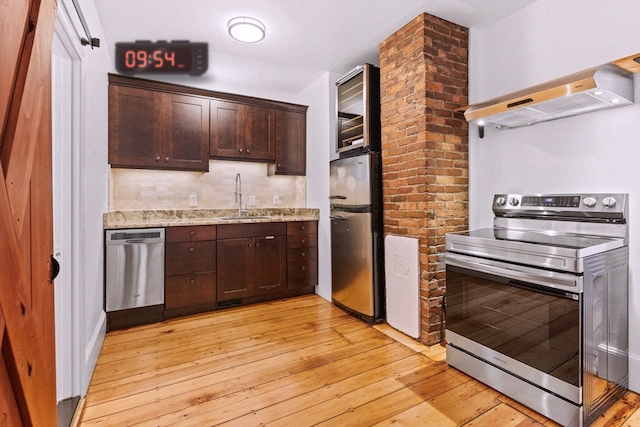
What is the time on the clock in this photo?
9:54
